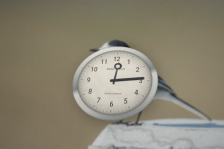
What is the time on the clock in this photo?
12:14
